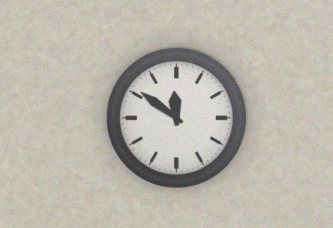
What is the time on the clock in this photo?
11:51
